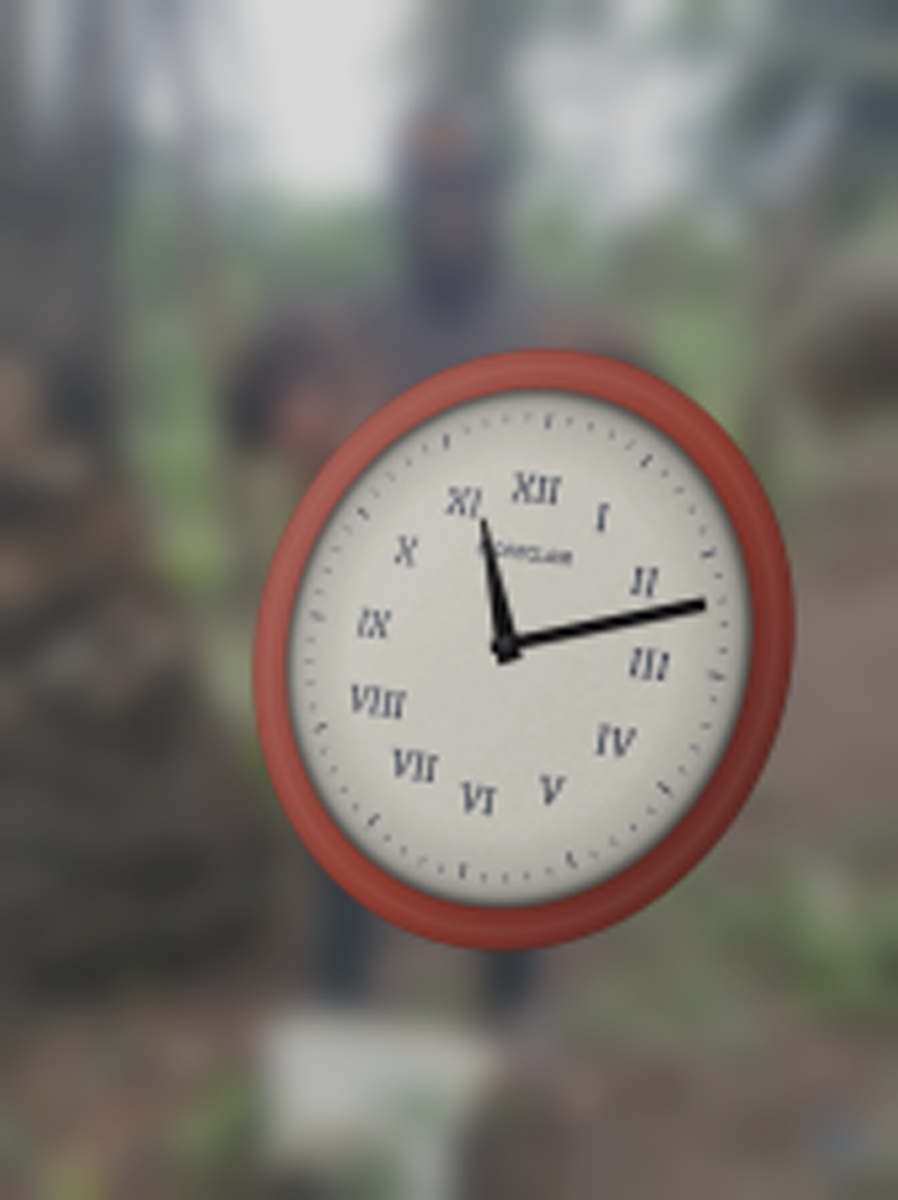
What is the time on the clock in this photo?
11:12
